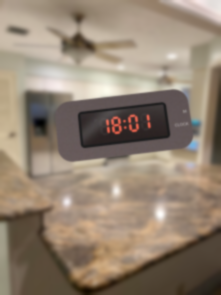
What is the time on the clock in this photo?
18:01
